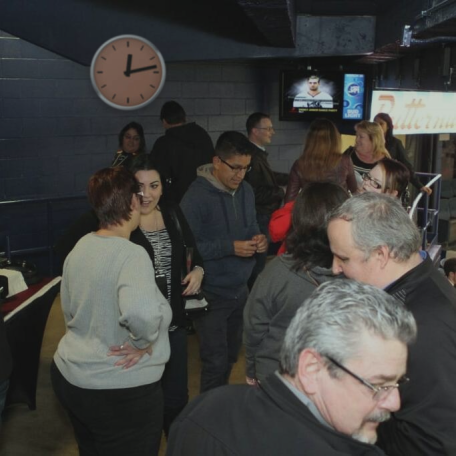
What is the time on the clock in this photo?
12:13
